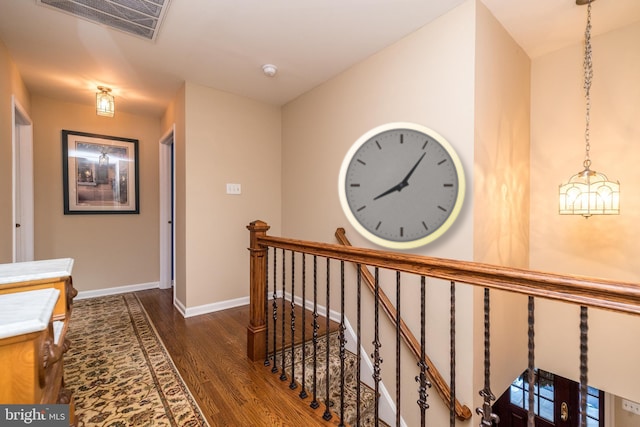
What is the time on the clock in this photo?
8:06
